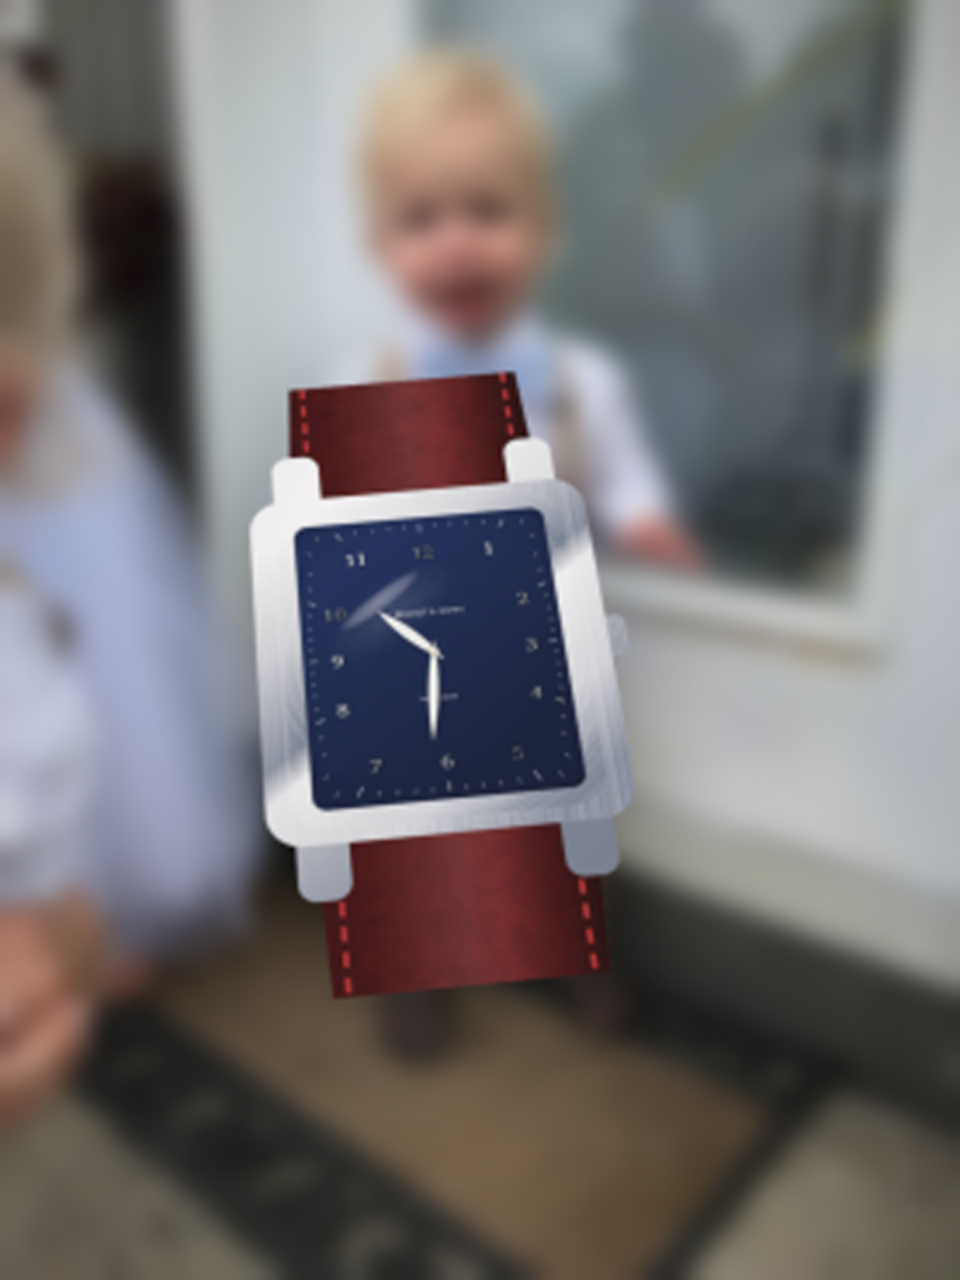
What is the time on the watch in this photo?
10:31
